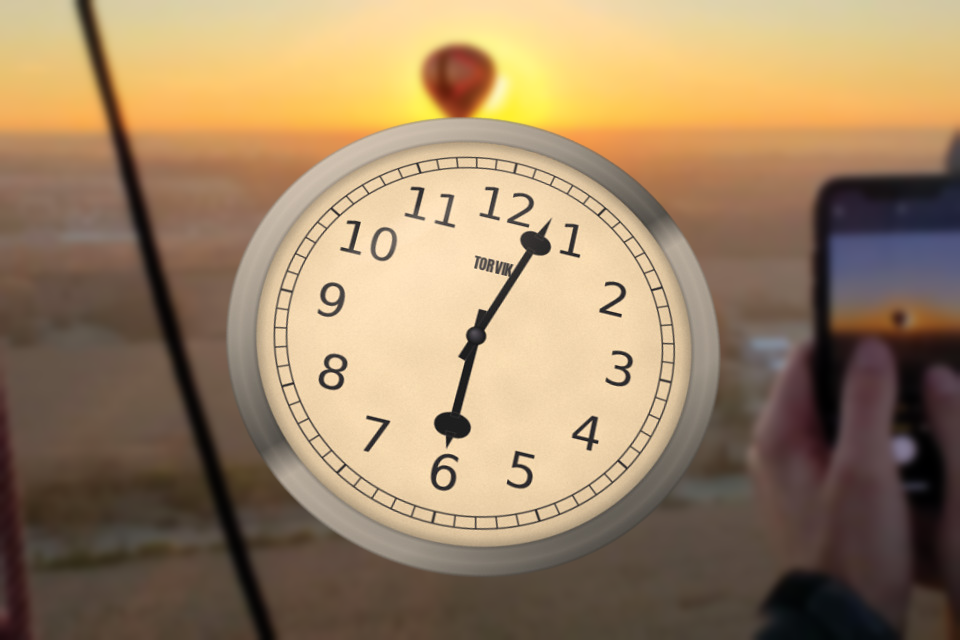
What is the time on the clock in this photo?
6:03
